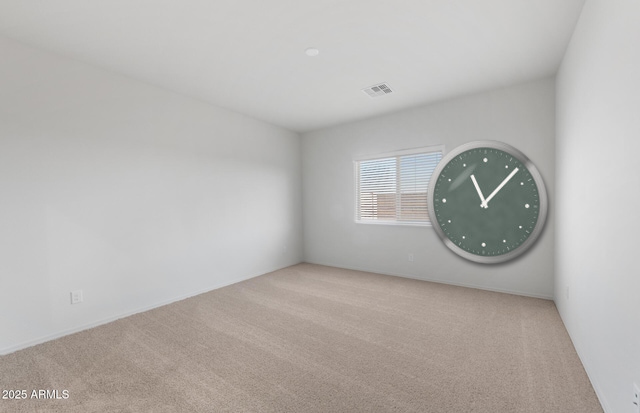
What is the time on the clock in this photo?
11:07
